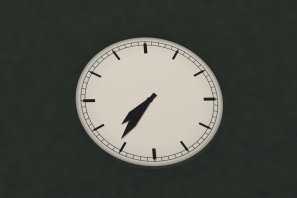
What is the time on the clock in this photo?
7:36
